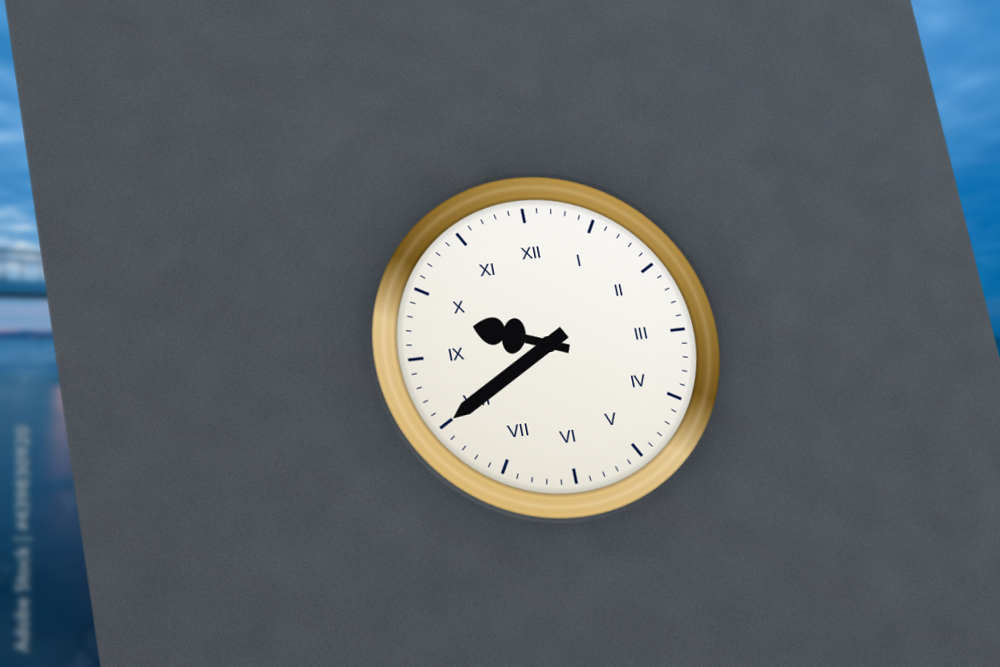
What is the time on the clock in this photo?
9:40
